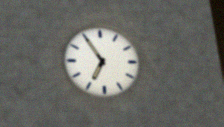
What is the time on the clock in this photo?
6:55
